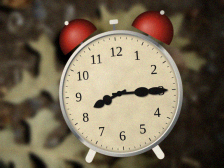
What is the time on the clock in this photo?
8:15
